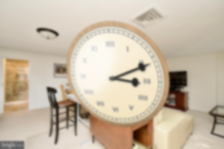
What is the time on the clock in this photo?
3:11
